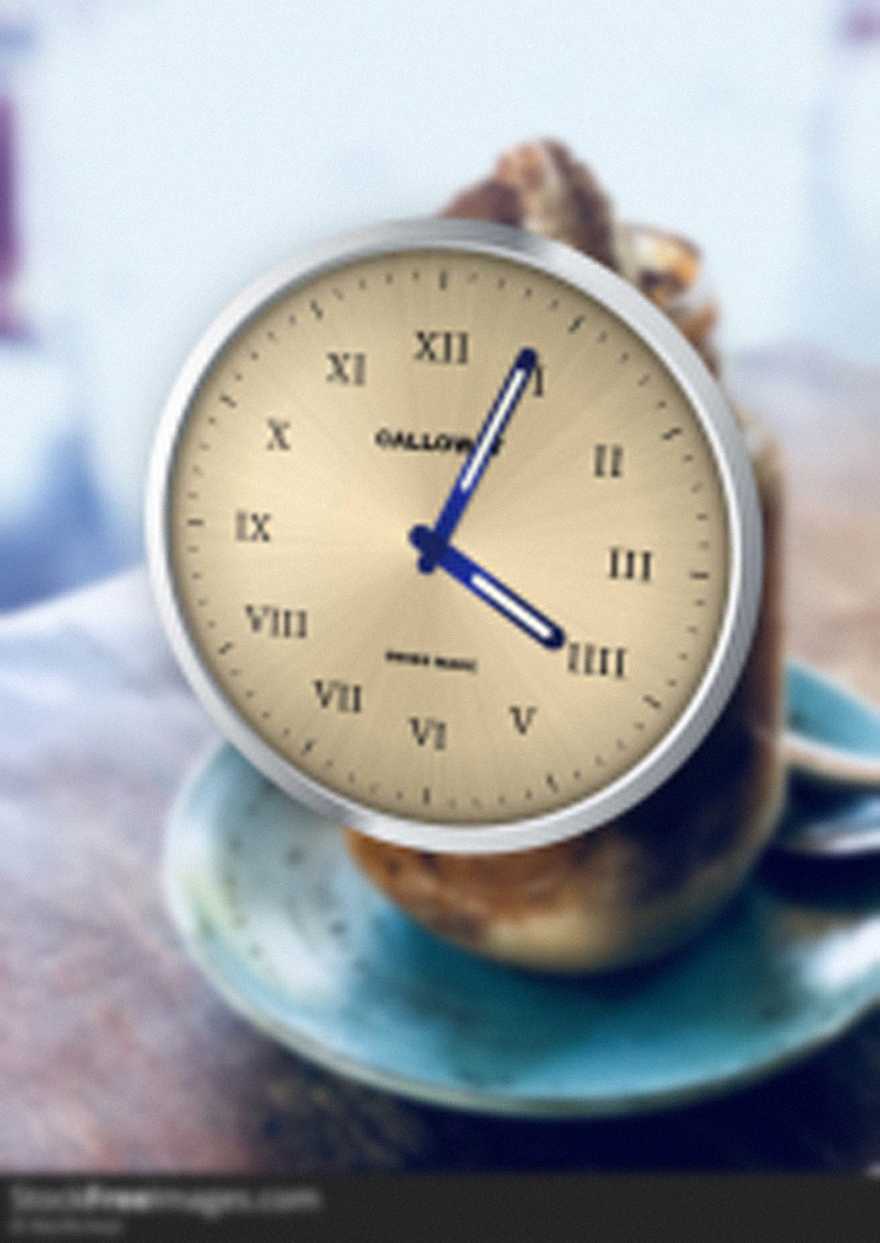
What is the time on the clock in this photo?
4:04
